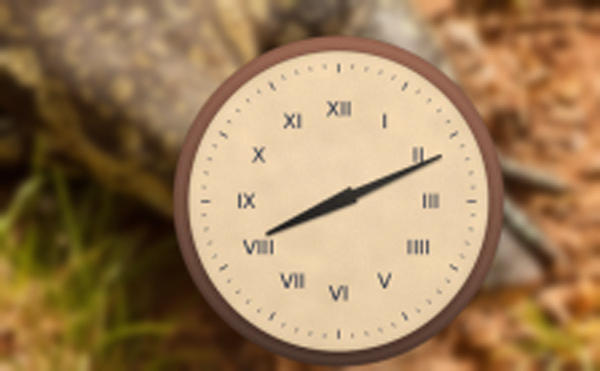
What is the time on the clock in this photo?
8:11
